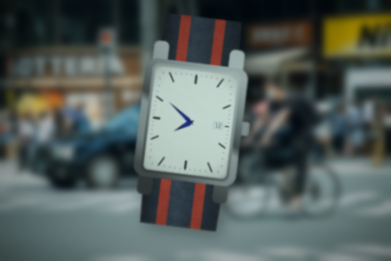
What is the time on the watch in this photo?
7:51
